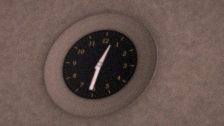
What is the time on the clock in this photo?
12:31
